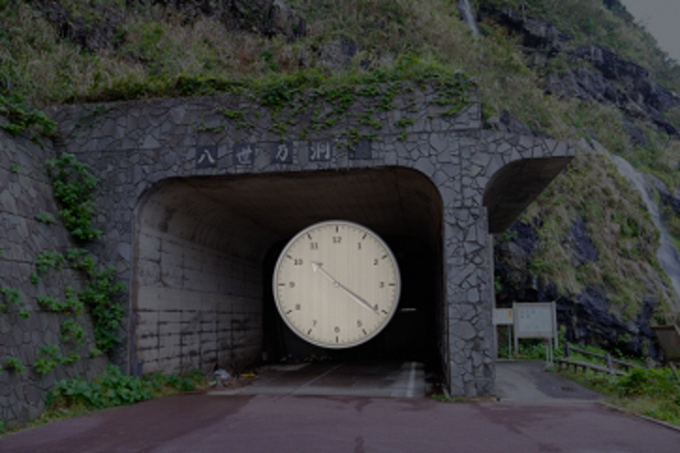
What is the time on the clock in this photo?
10:21
